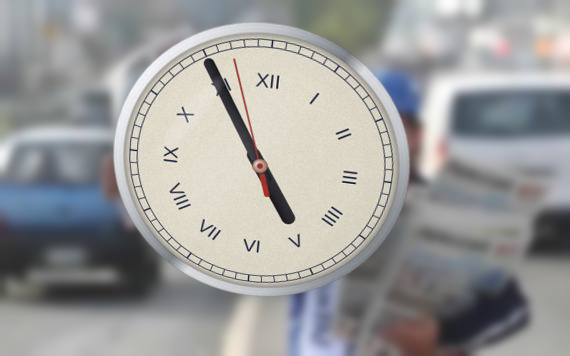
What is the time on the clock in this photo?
4:54:57
